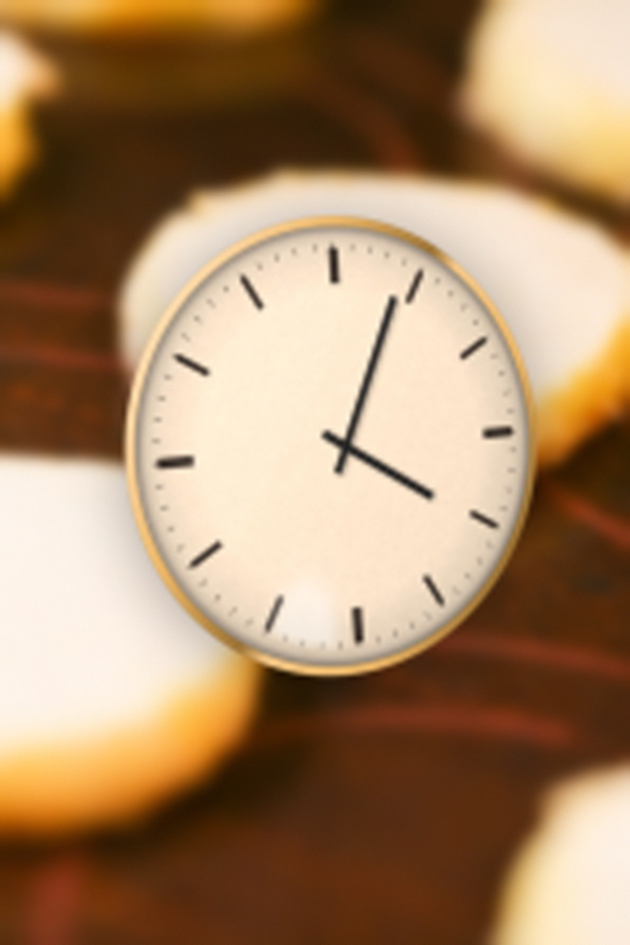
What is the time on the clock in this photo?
4:04
